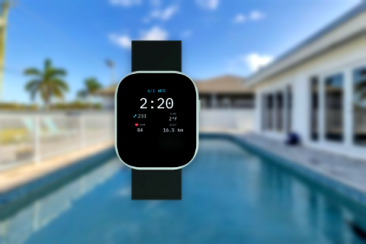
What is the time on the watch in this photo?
2:20
